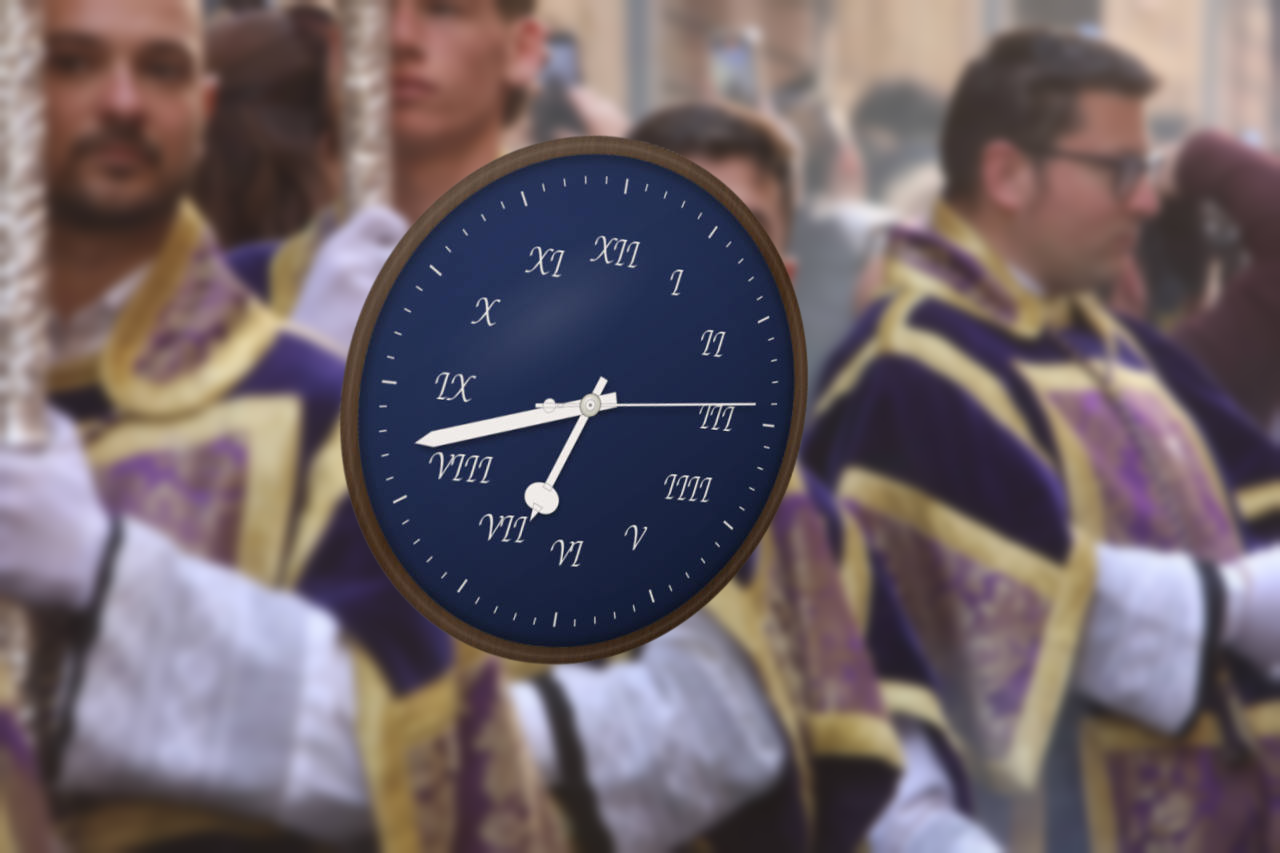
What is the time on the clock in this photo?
6:42:14
